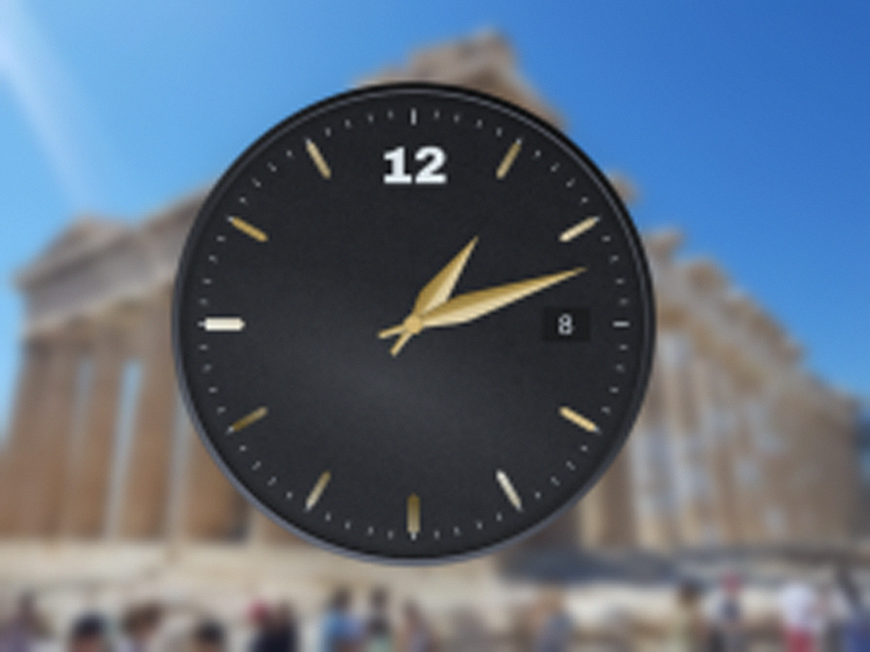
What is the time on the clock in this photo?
1:12
